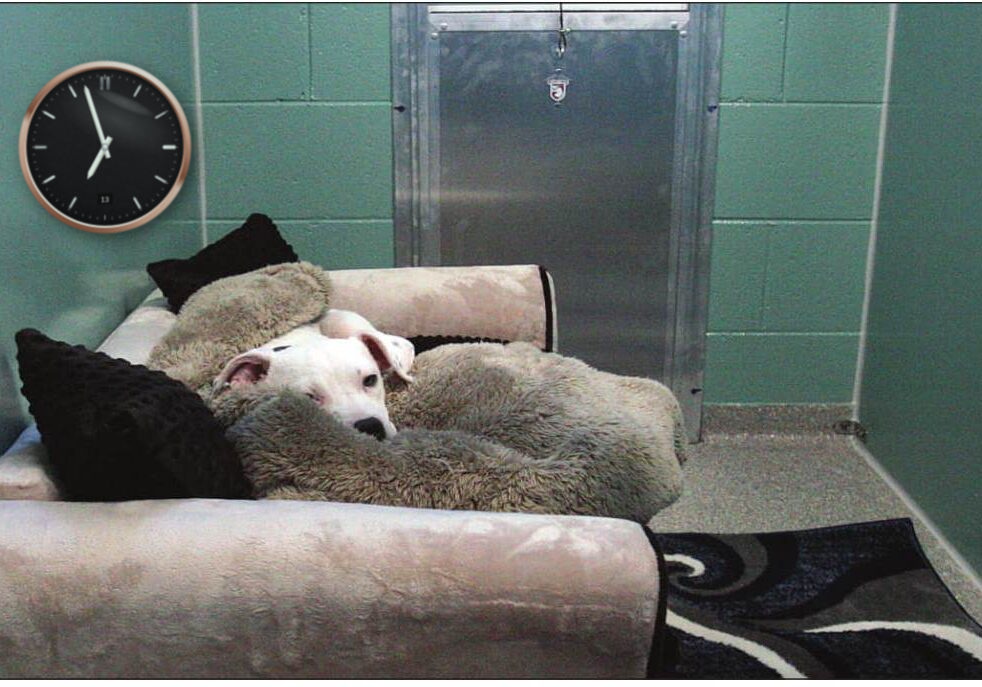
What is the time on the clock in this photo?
6:57
